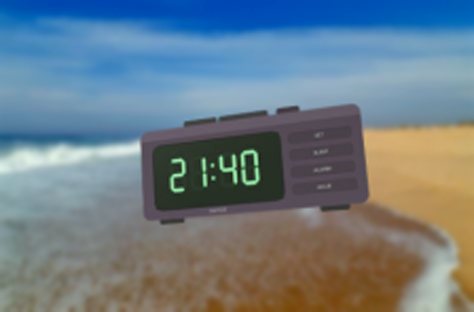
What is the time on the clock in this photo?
21:40
